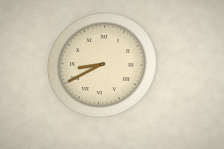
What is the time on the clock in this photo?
8:40
